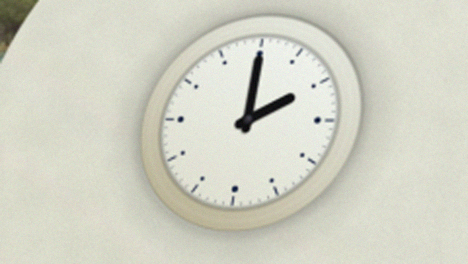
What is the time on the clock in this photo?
2:00
